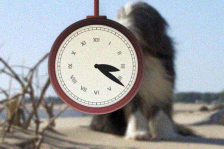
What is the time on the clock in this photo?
3:21
